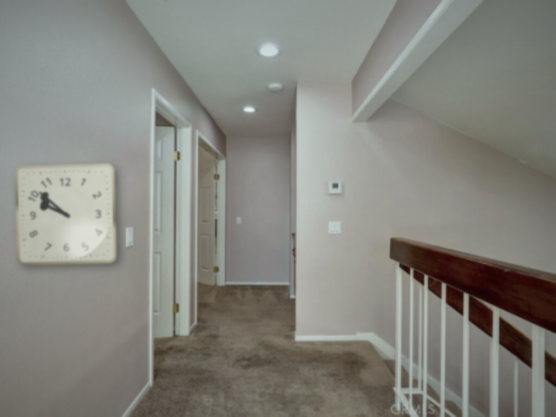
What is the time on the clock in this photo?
9:52
